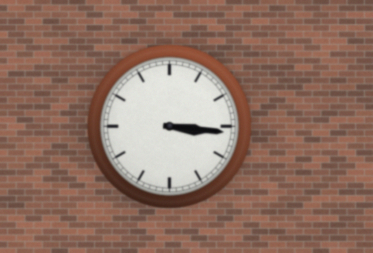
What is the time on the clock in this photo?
3:16
